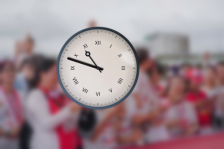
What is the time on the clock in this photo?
10:48
